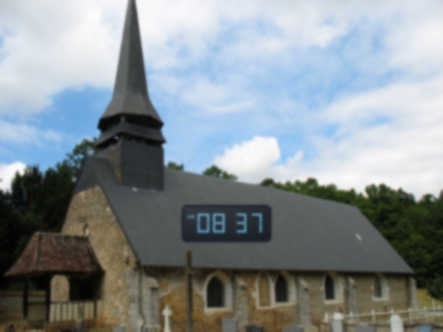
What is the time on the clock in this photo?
8:37
